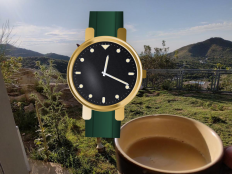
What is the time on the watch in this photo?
12:19
